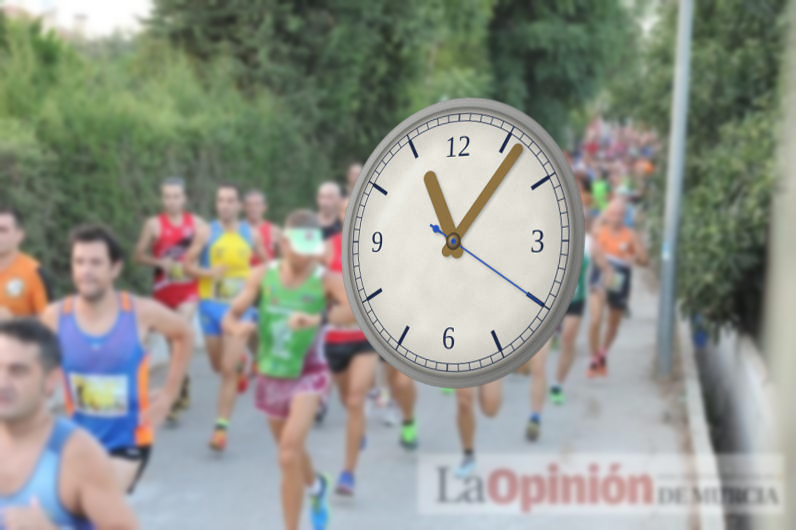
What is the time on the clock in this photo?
11:06:20
